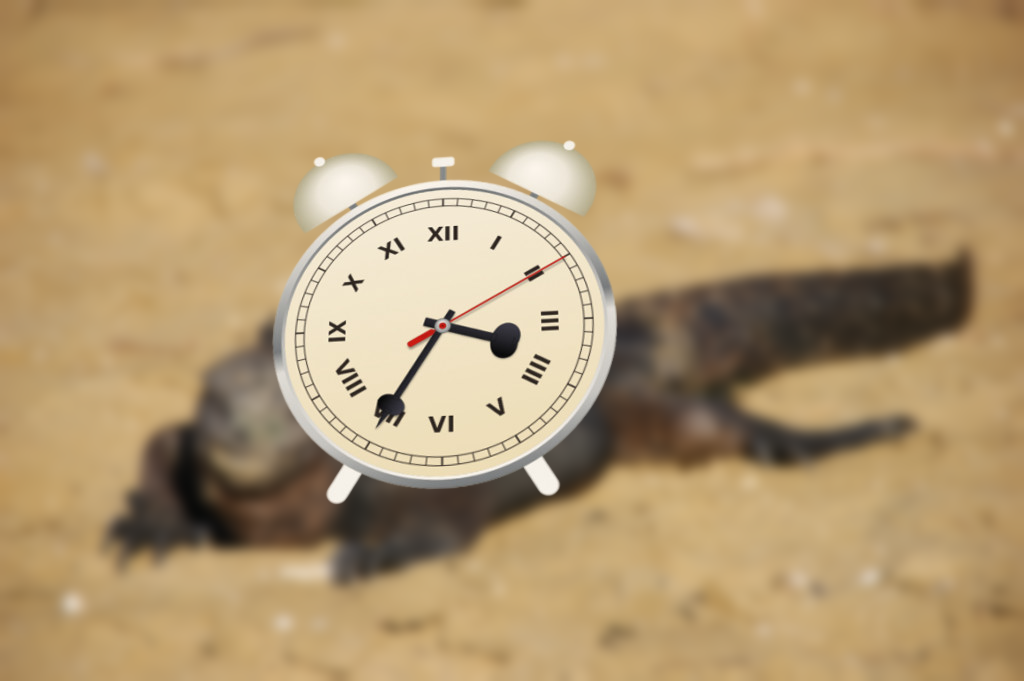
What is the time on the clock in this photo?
3:35:10
